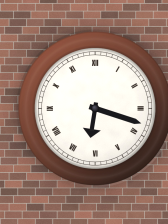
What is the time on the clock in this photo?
6:18
